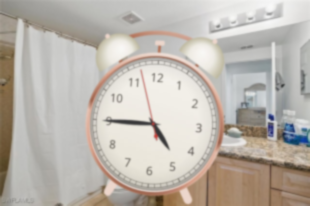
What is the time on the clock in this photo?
4:44:57
